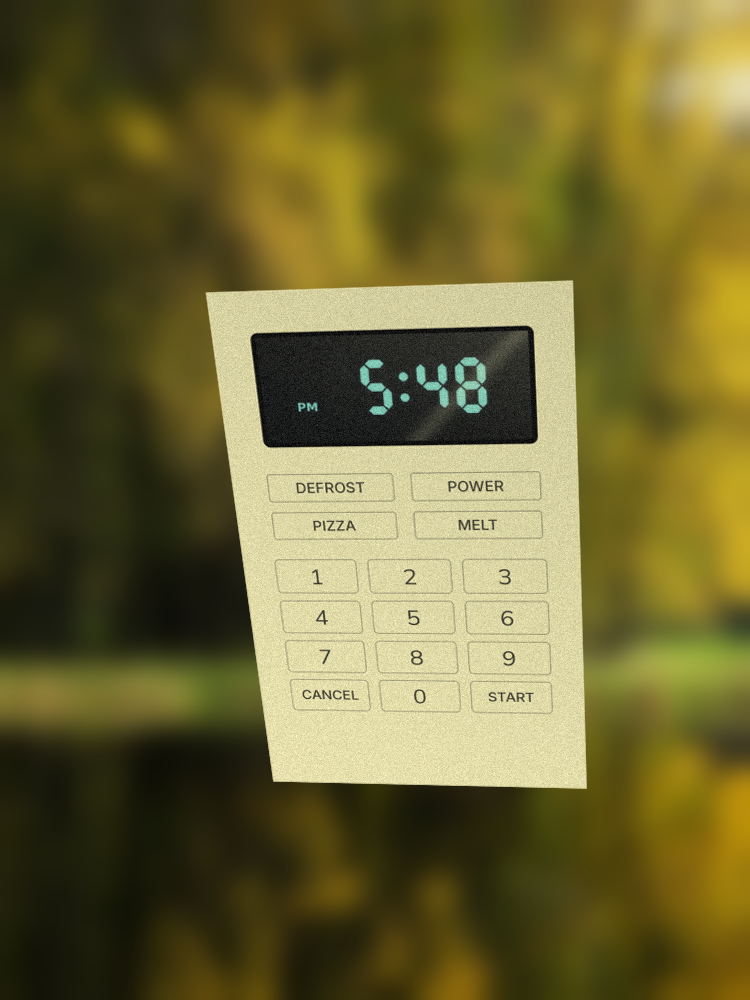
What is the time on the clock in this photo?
5:48
